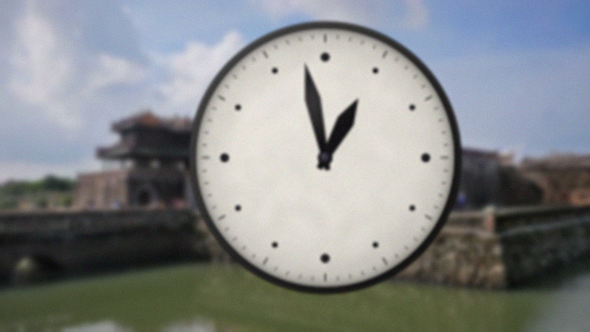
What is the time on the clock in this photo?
12:58
